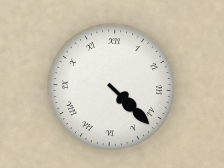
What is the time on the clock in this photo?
4:22
